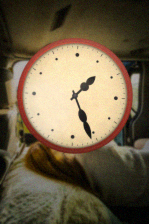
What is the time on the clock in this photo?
1:26
